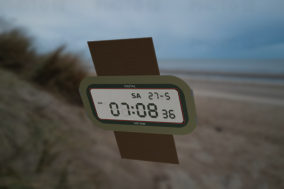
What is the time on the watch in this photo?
7:08:36
